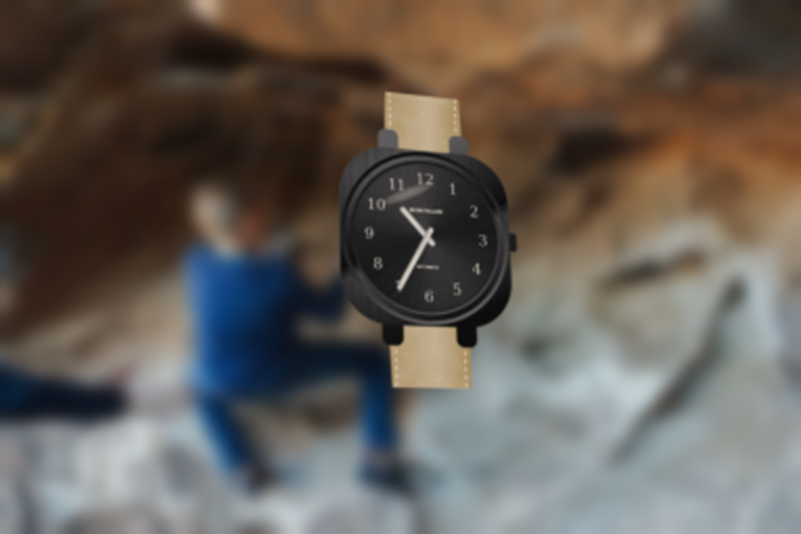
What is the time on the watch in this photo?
10:35
